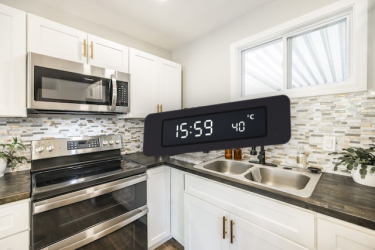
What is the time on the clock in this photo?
15:59
